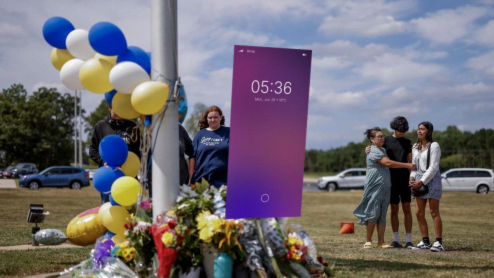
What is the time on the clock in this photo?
5:36
